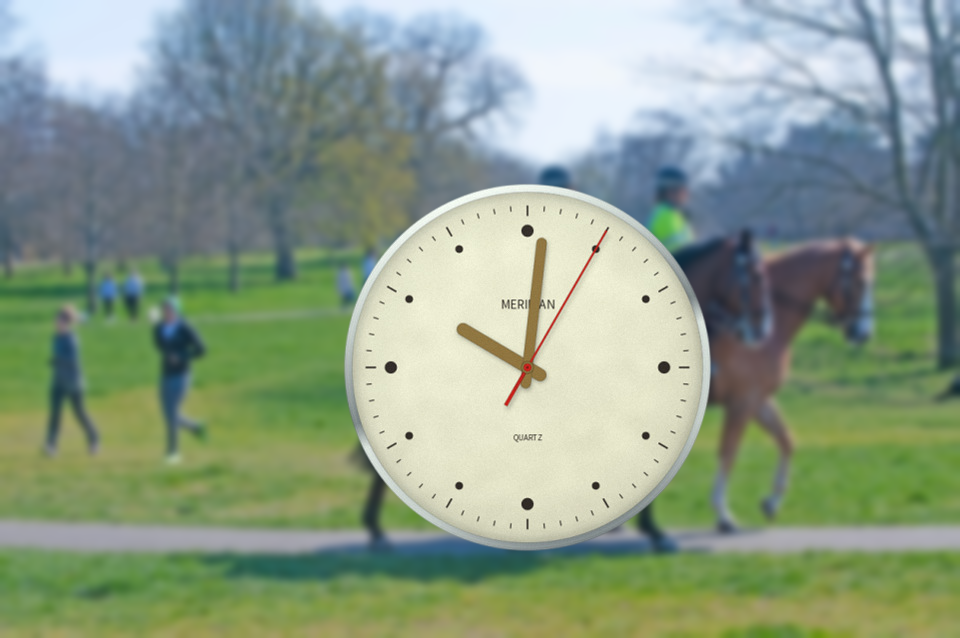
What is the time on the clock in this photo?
10:01:05
